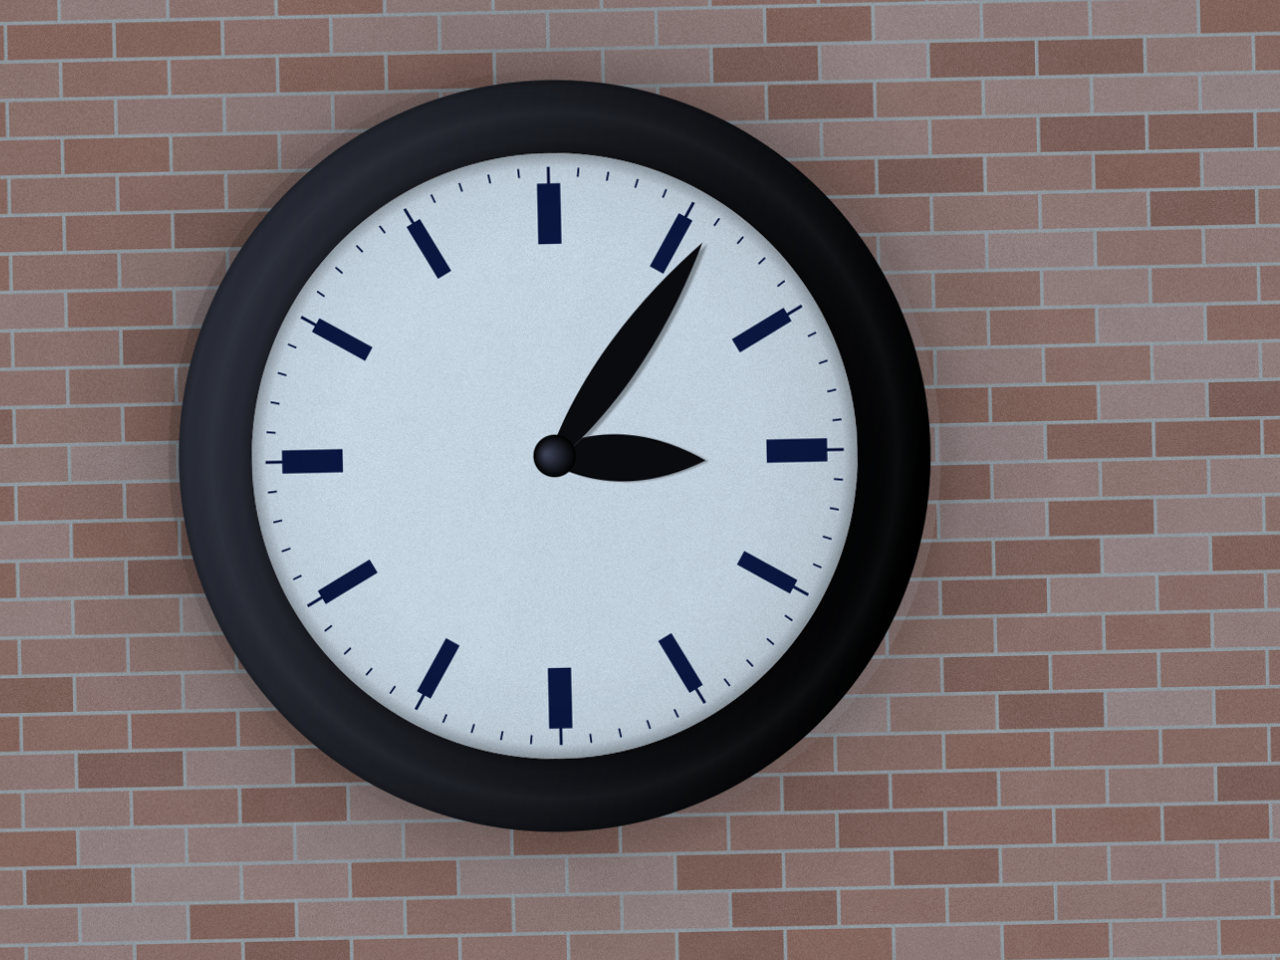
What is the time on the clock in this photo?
3:06
